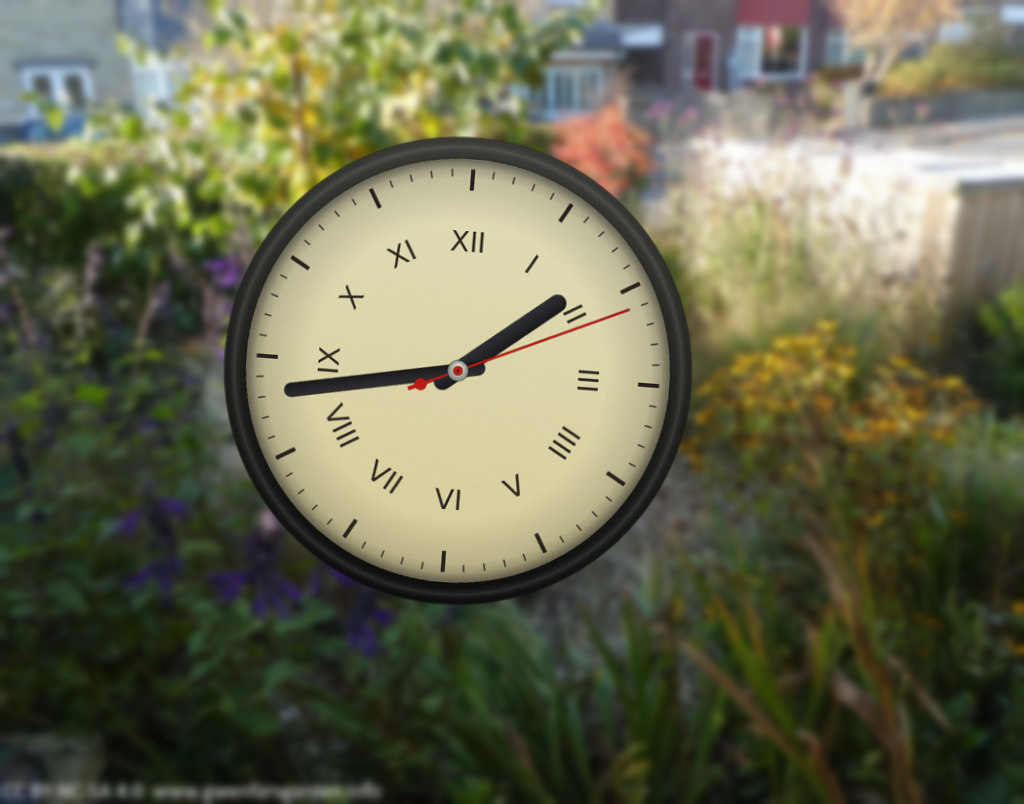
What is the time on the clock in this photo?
1:43:11
